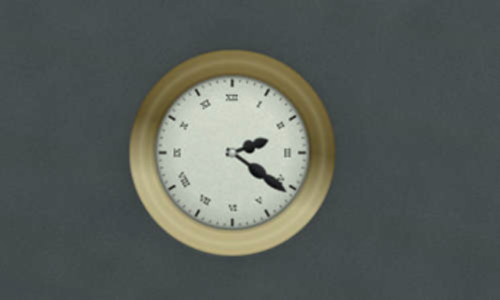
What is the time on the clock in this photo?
2:21
